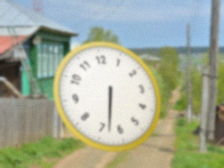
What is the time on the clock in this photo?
6:33
